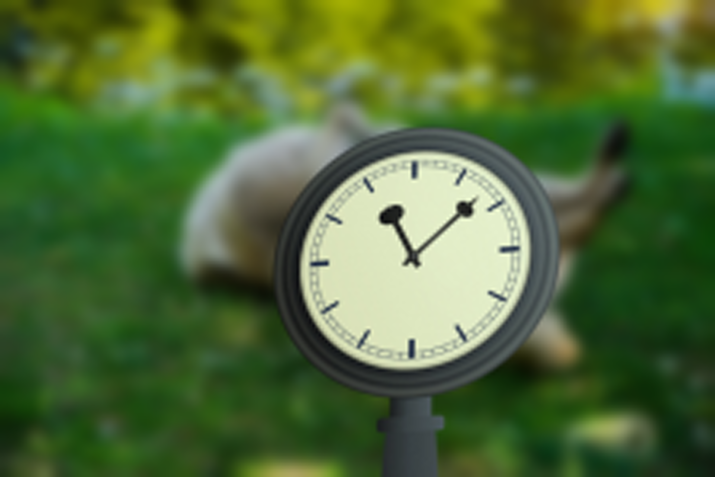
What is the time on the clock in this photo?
11:08
